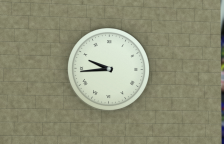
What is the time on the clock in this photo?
9:44
